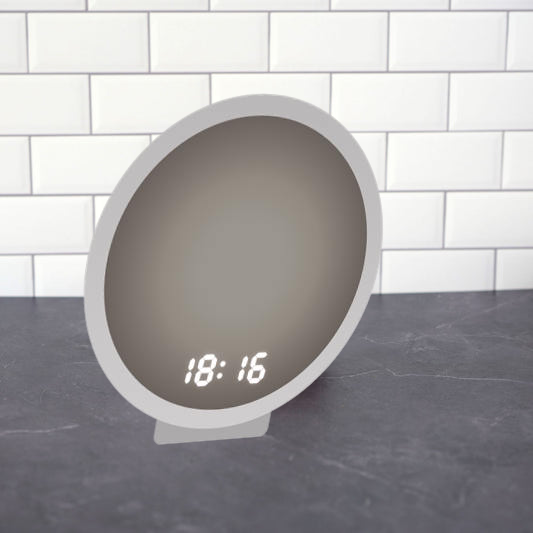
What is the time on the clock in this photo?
18:16
